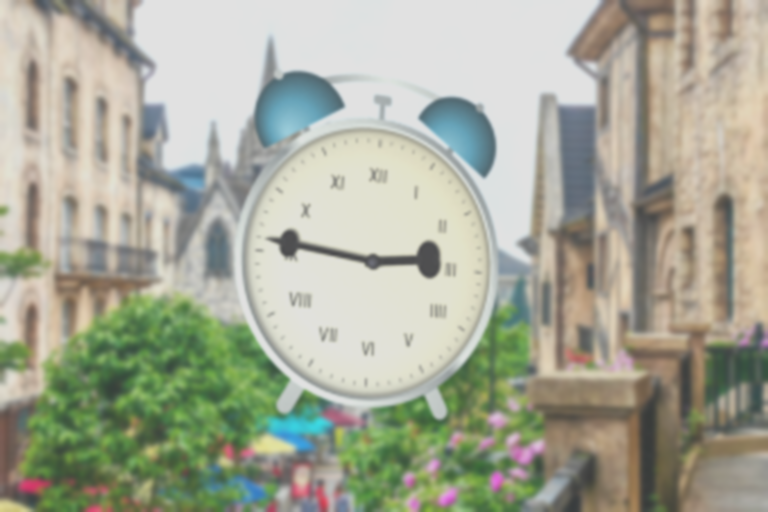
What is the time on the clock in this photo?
2:46
